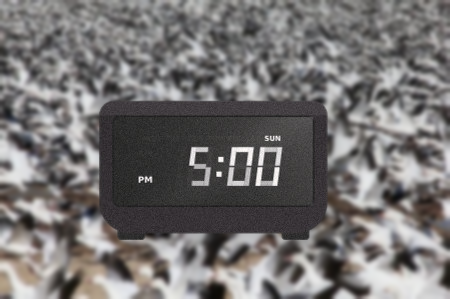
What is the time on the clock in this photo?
5:00
